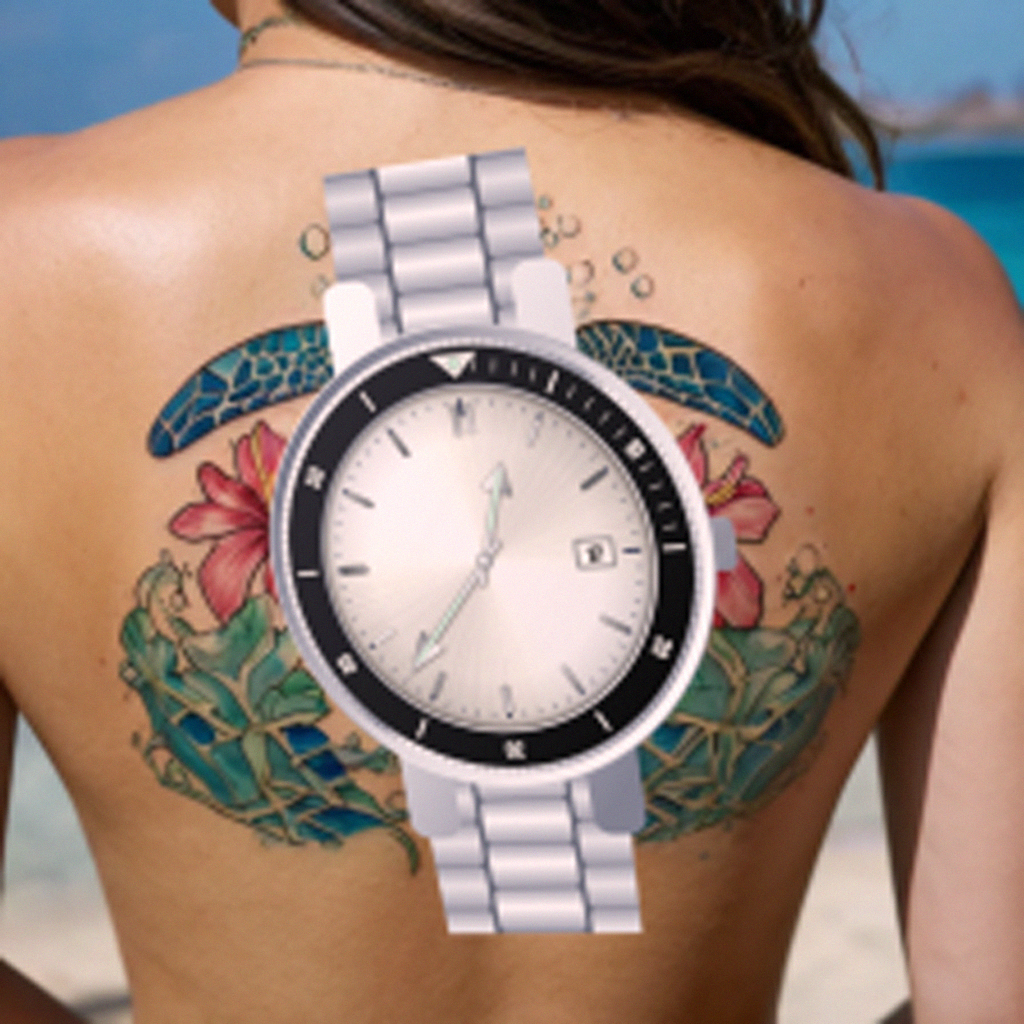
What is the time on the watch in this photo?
12:37
